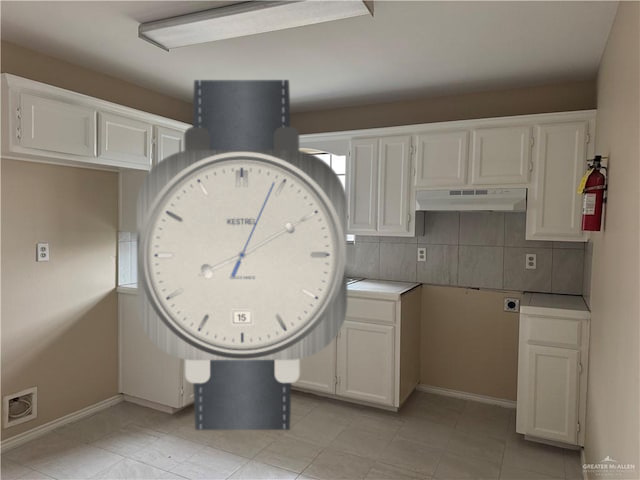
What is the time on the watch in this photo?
8:10:04
